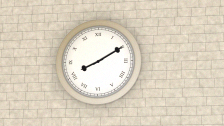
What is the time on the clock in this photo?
8:10
